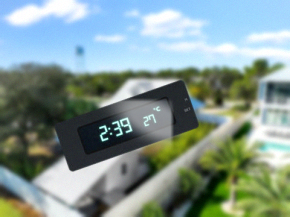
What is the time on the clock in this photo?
2:39
